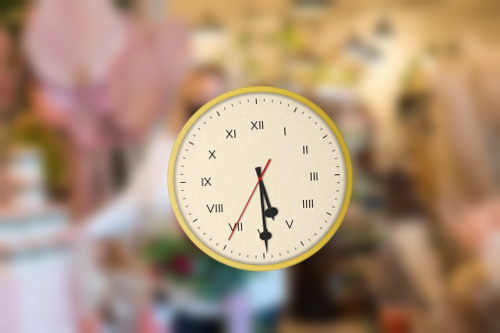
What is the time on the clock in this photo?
5:29:35
